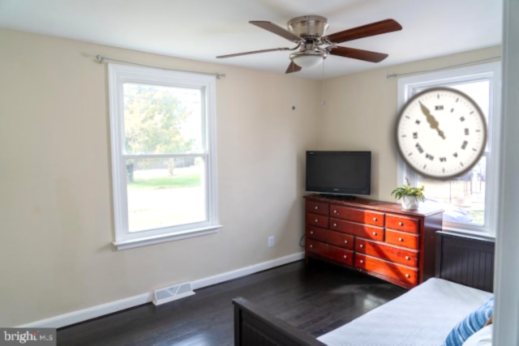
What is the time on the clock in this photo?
10:55
